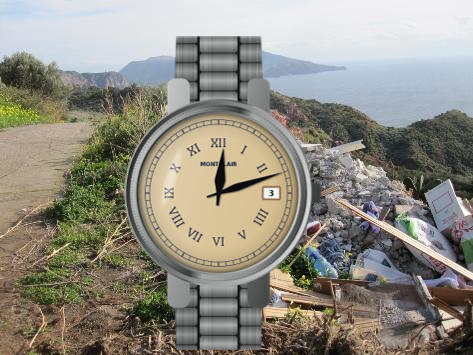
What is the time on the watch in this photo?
12:12
